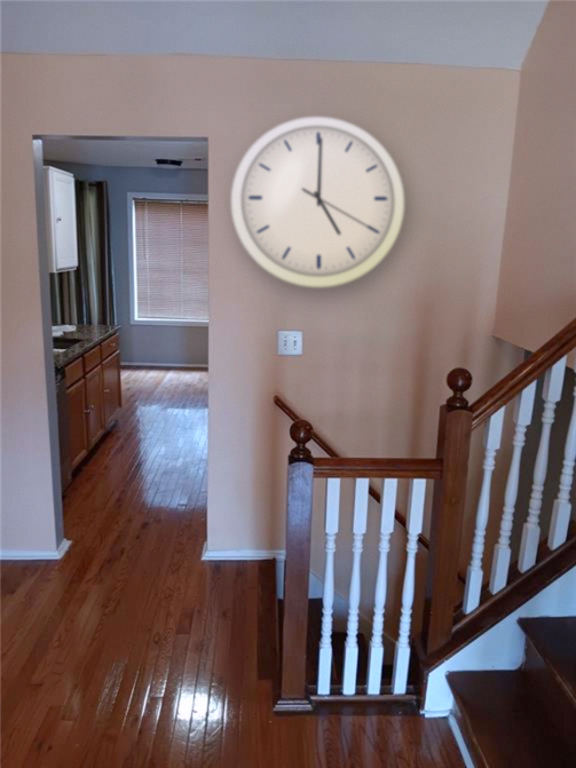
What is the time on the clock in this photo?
5:00:20
